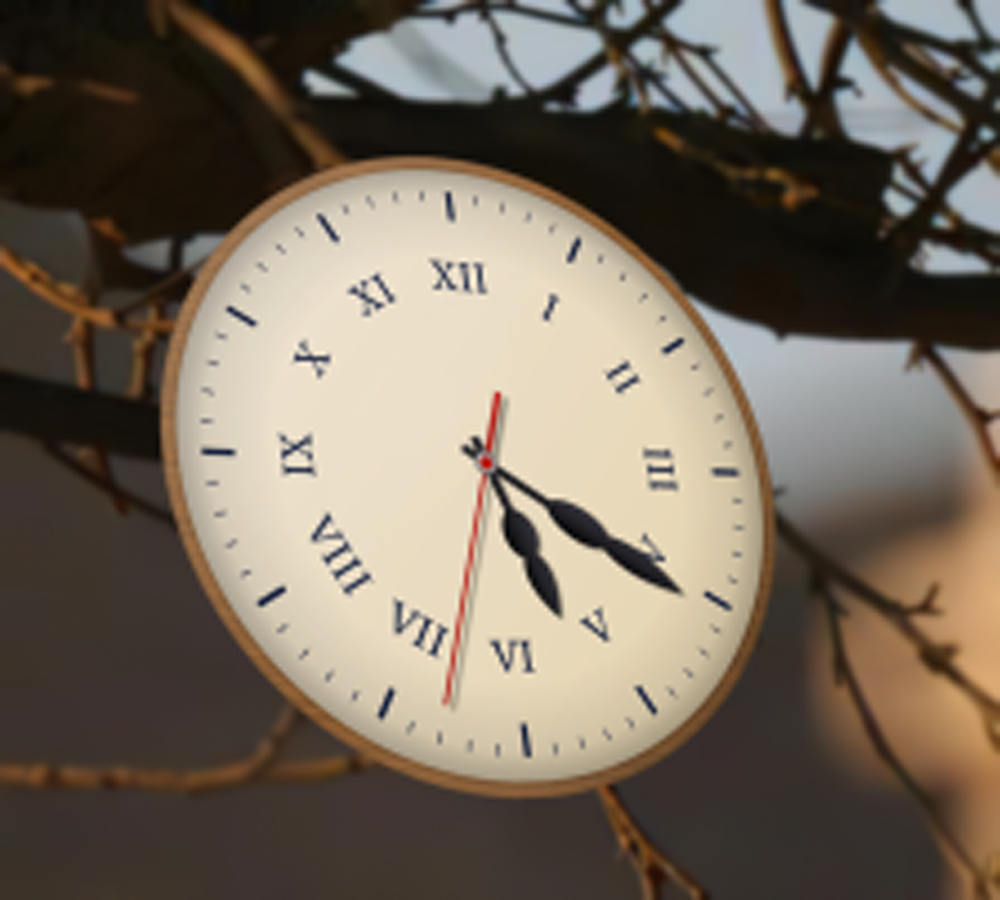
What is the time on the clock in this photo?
5:20:33
